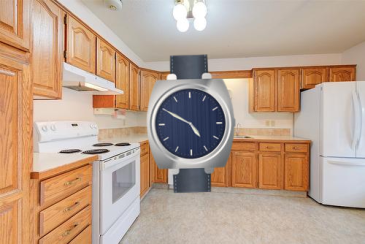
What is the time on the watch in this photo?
4:50
